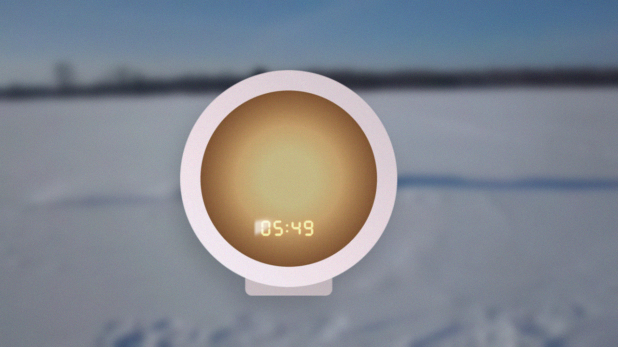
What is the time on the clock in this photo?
5:49
